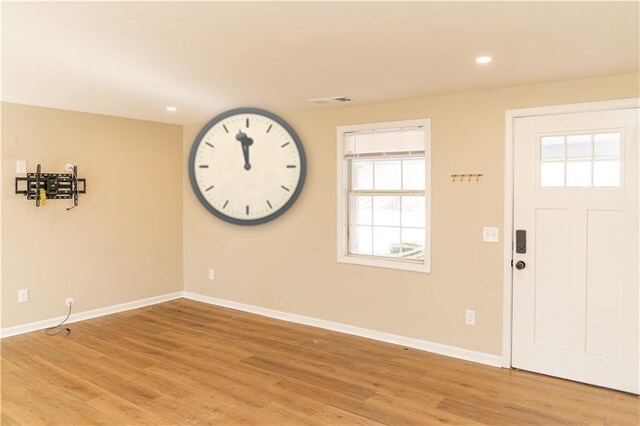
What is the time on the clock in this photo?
11:58
